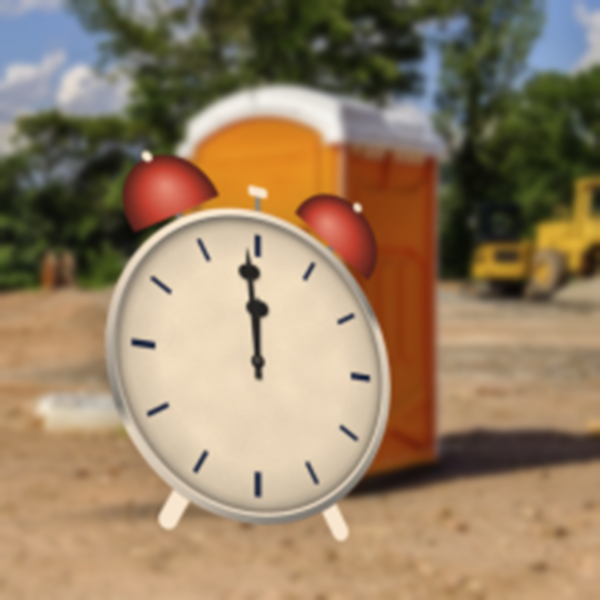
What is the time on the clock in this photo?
11:59
